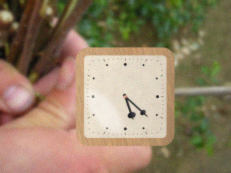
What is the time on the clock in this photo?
5:22
